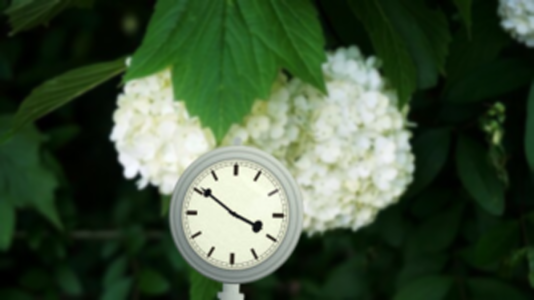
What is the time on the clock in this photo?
3:51
